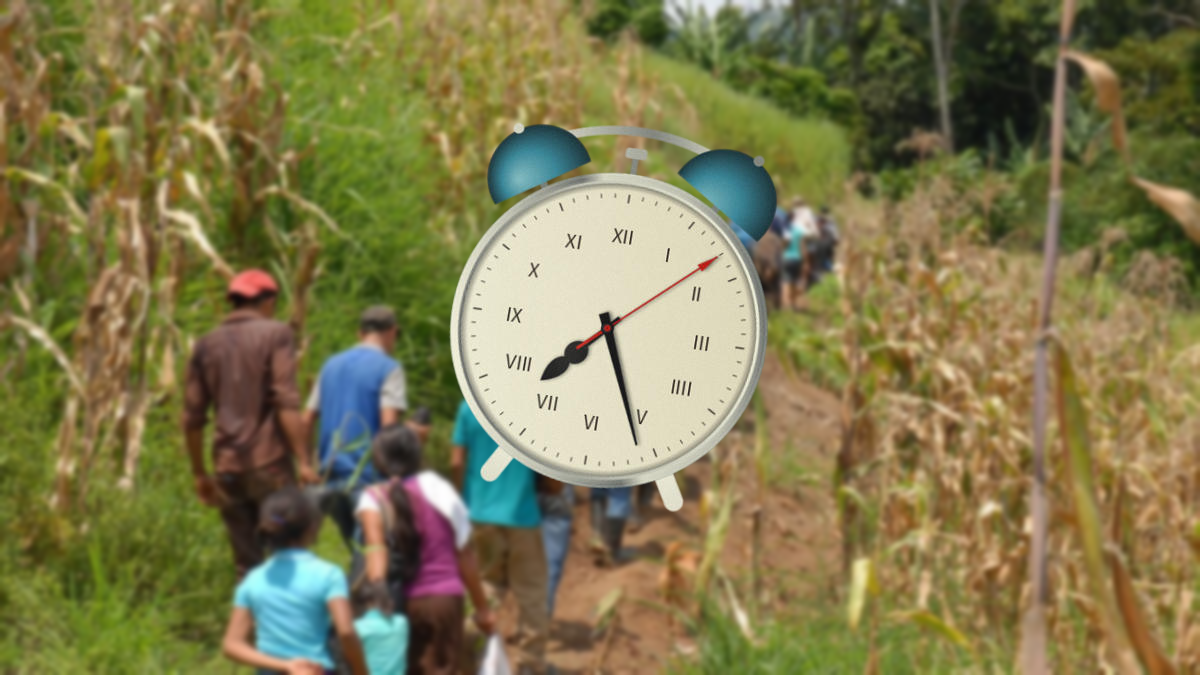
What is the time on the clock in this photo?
7:26:08
